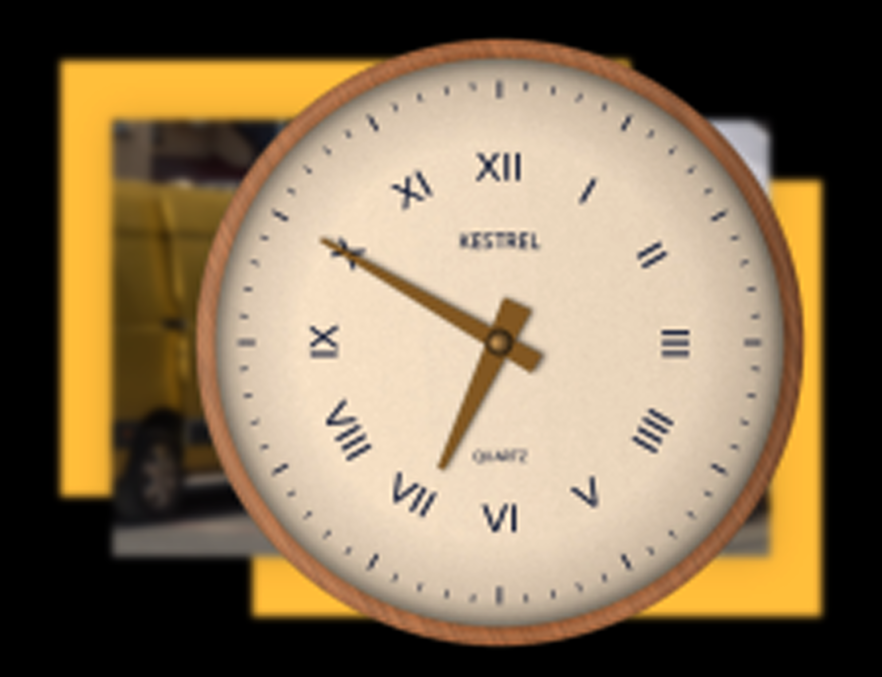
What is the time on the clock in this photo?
6:50
